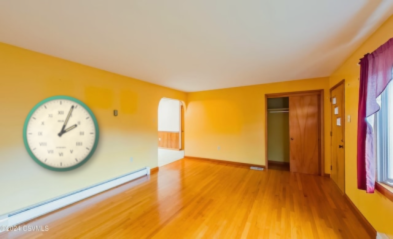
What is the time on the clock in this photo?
2:04
